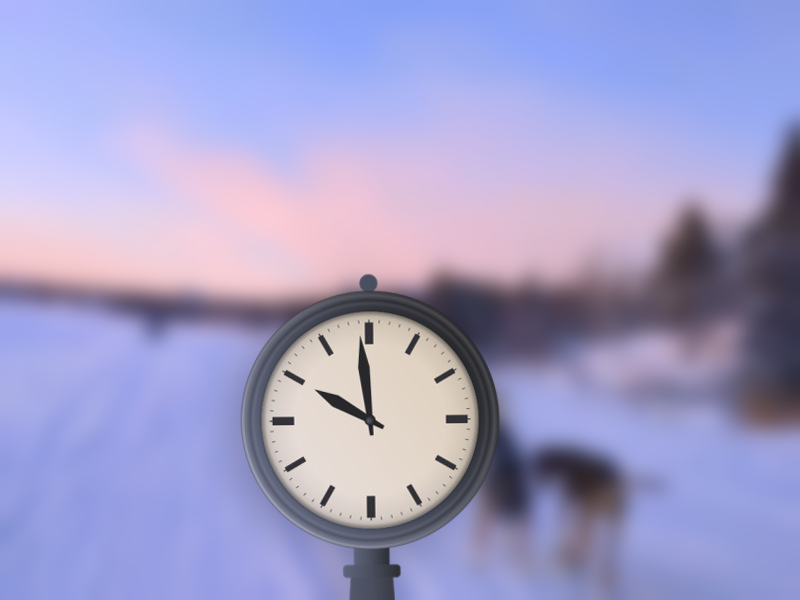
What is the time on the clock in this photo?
9:59
